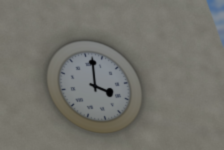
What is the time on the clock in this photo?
4:02
